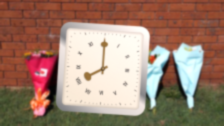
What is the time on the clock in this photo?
8:00
